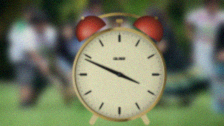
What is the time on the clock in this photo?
3:49
